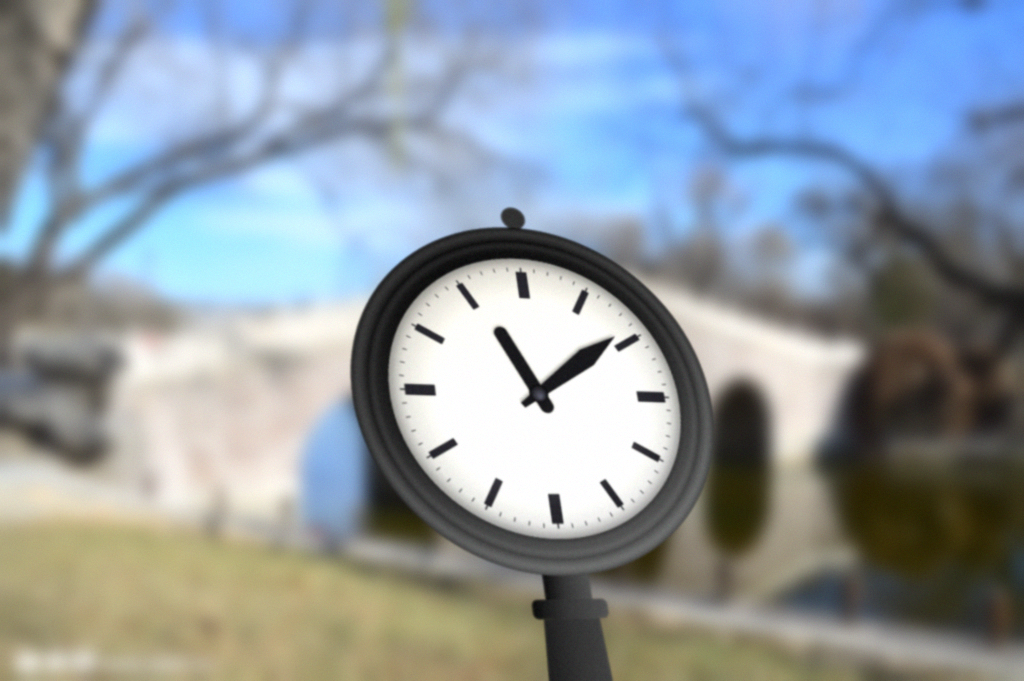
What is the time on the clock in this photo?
11:09
